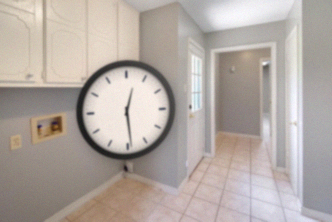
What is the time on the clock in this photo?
12:29
